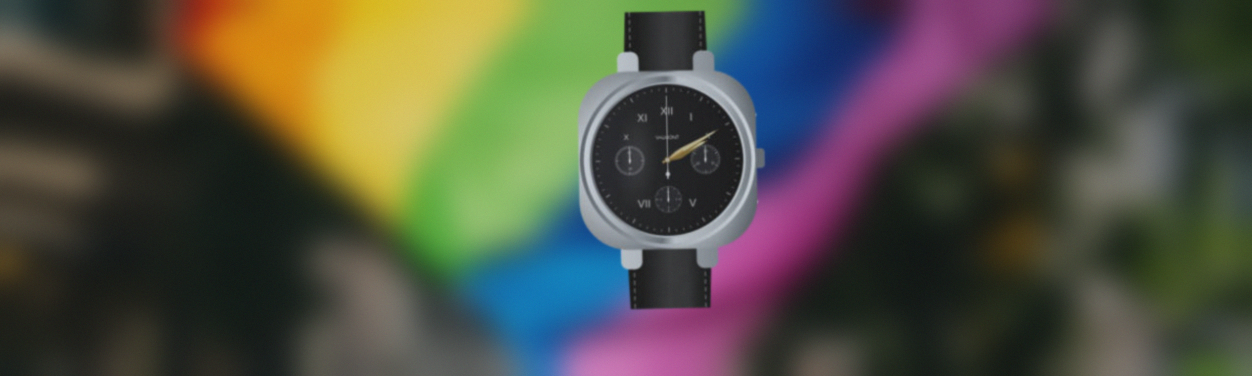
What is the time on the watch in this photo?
2:10
